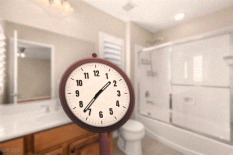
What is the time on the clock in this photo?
1:37
